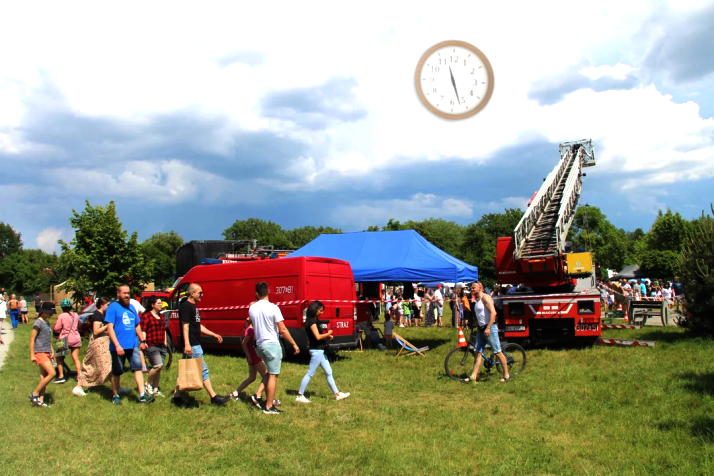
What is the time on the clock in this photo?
11:27
